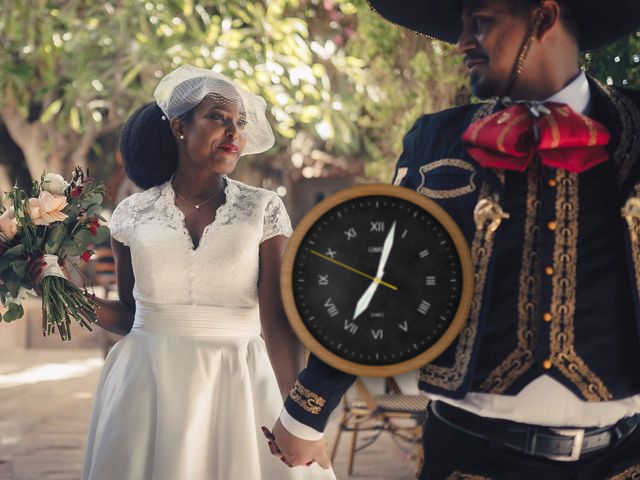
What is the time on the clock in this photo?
7:02:49
